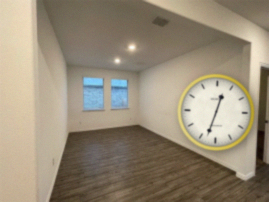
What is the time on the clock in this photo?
12:33
